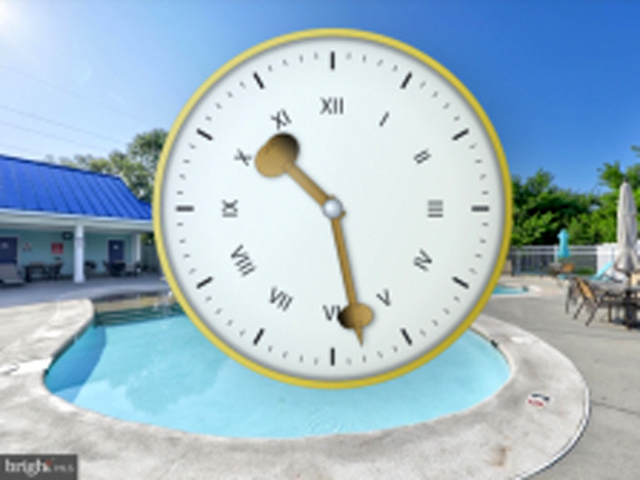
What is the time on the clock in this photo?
10:28
